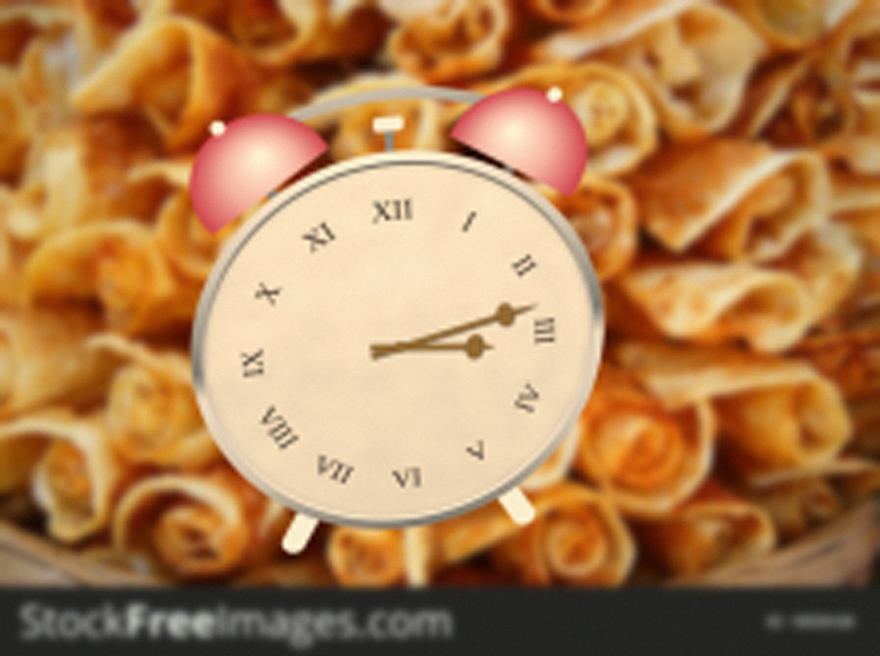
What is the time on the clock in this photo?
3:13
